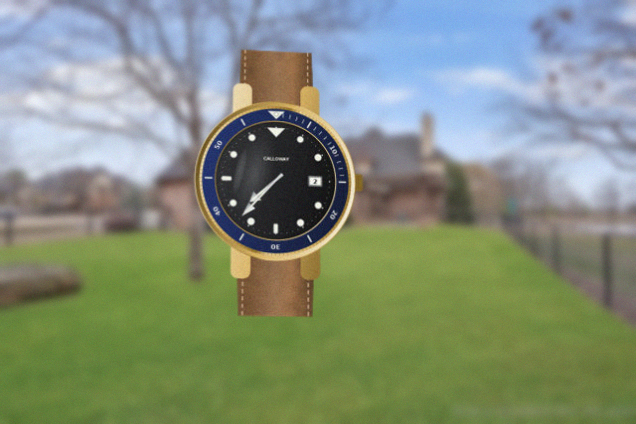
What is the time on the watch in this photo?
7:37
